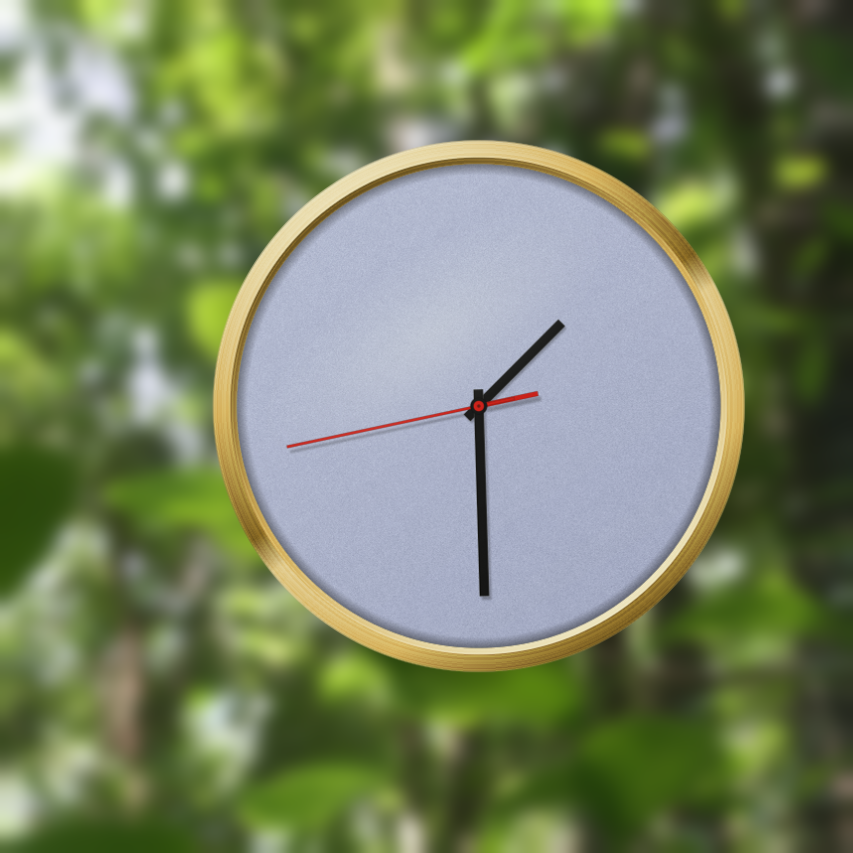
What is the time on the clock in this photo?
1:29:43
